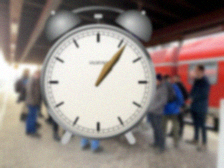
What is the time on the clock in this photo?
1:06
